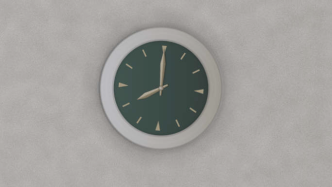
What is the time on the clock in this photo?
8:00
